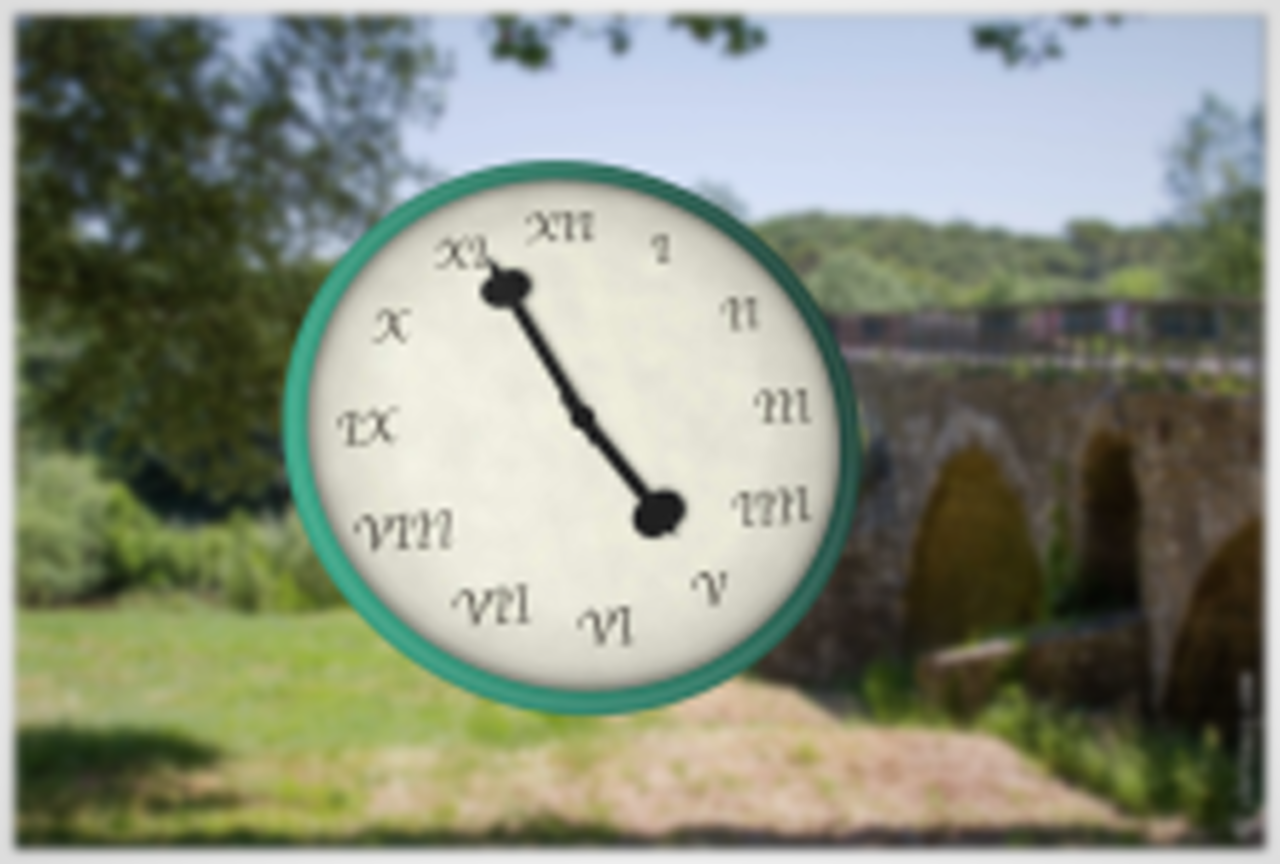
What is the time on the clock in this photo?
4:56
